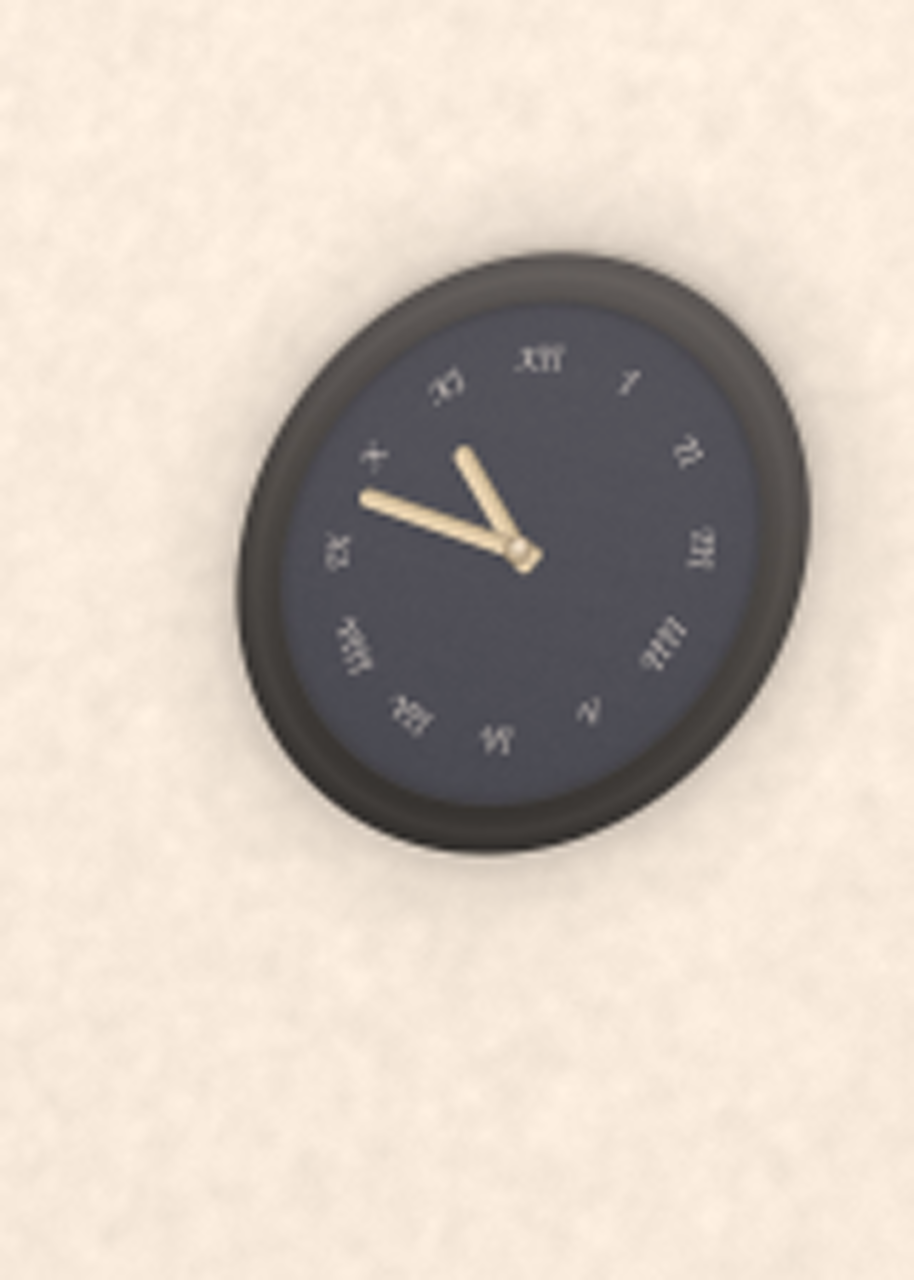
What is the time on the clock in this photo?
10:48
